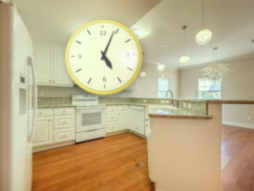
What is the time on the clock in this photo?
5:04
